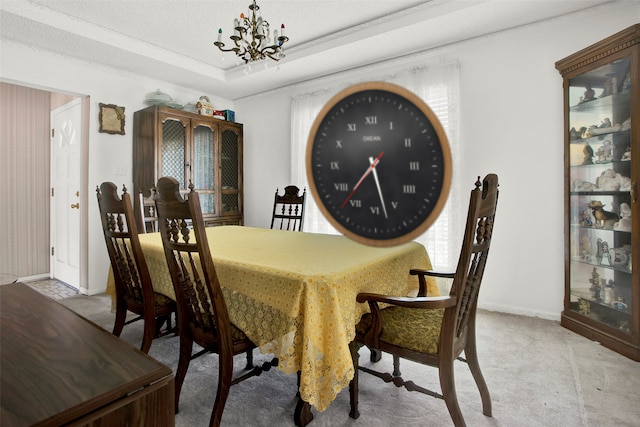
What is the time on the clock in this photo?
7:27:37
